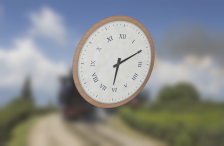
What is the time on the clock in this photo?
6:10
